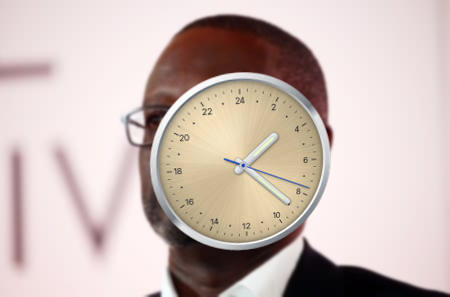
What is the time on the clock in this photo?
3:22:19
